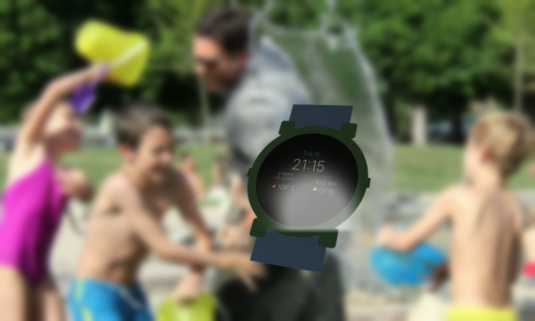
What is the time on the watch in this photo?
21:15
